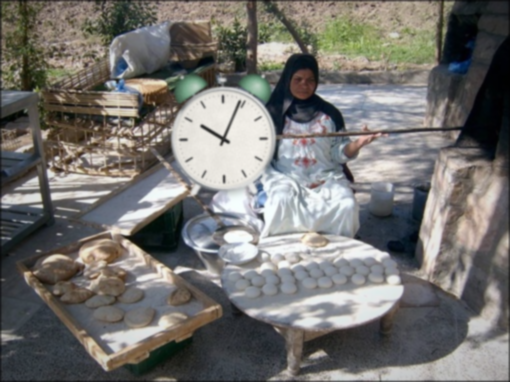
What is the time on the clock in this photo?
10:04
